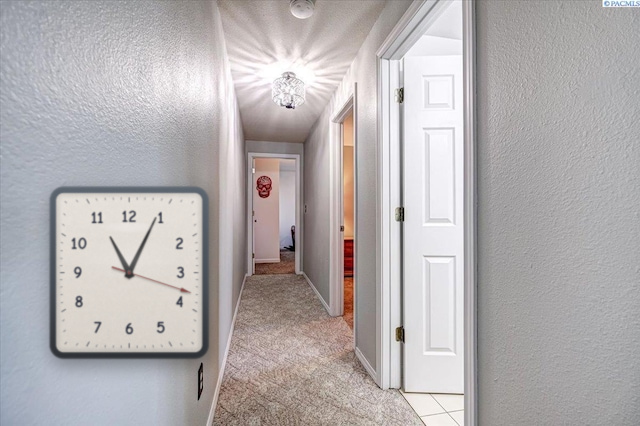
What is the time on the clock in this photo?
11:04:18
